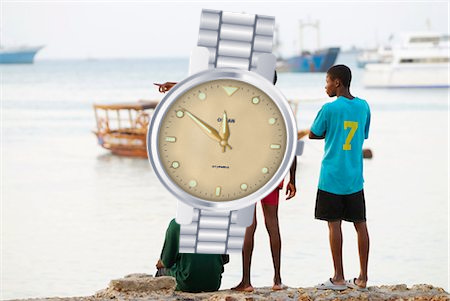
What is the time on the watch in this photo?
11:51
